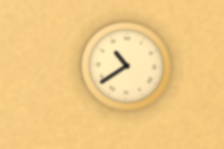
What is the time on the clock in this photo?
10:39
